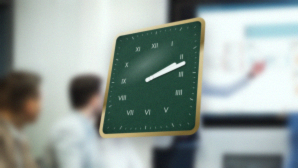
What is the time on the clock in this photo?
2:12
